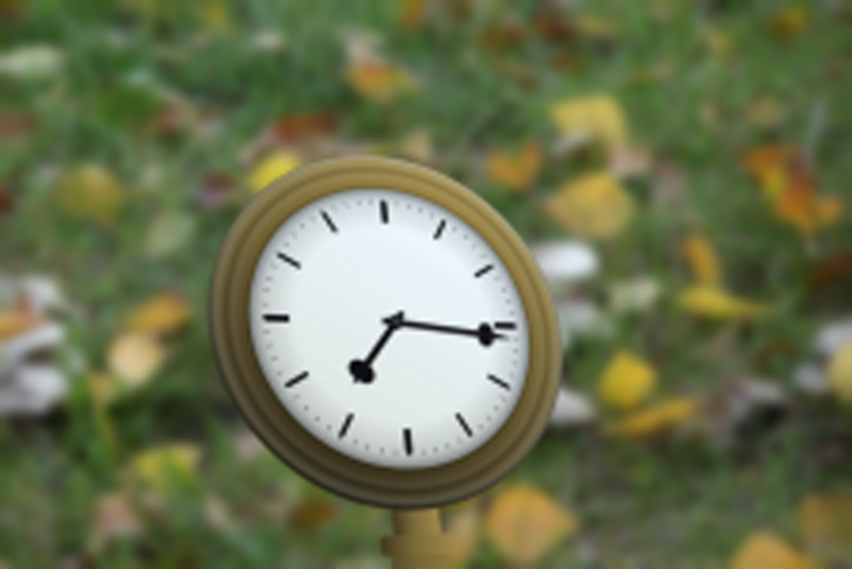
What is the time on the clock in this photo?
7:16
